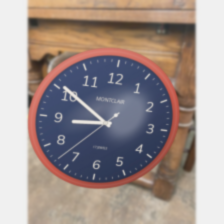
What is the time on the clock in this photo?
8:50:37
